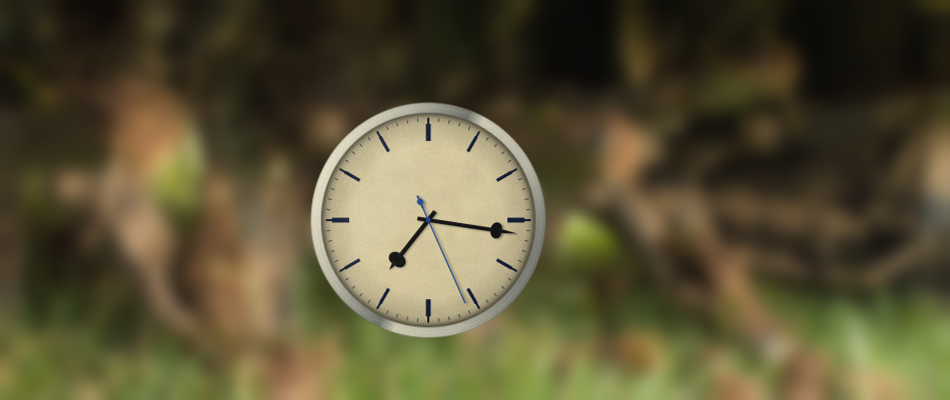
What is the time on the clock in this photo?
7:16:26
